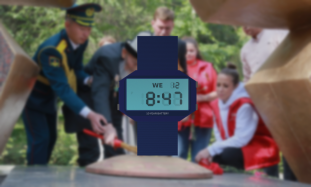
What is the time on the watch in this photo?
8:47
